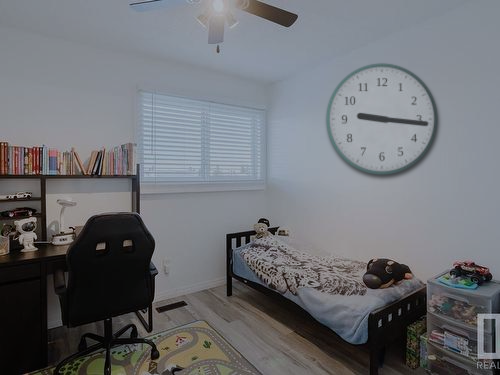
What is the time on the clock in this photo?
9:16
